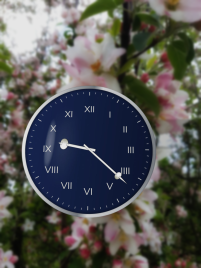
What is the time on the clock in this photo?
9:22
